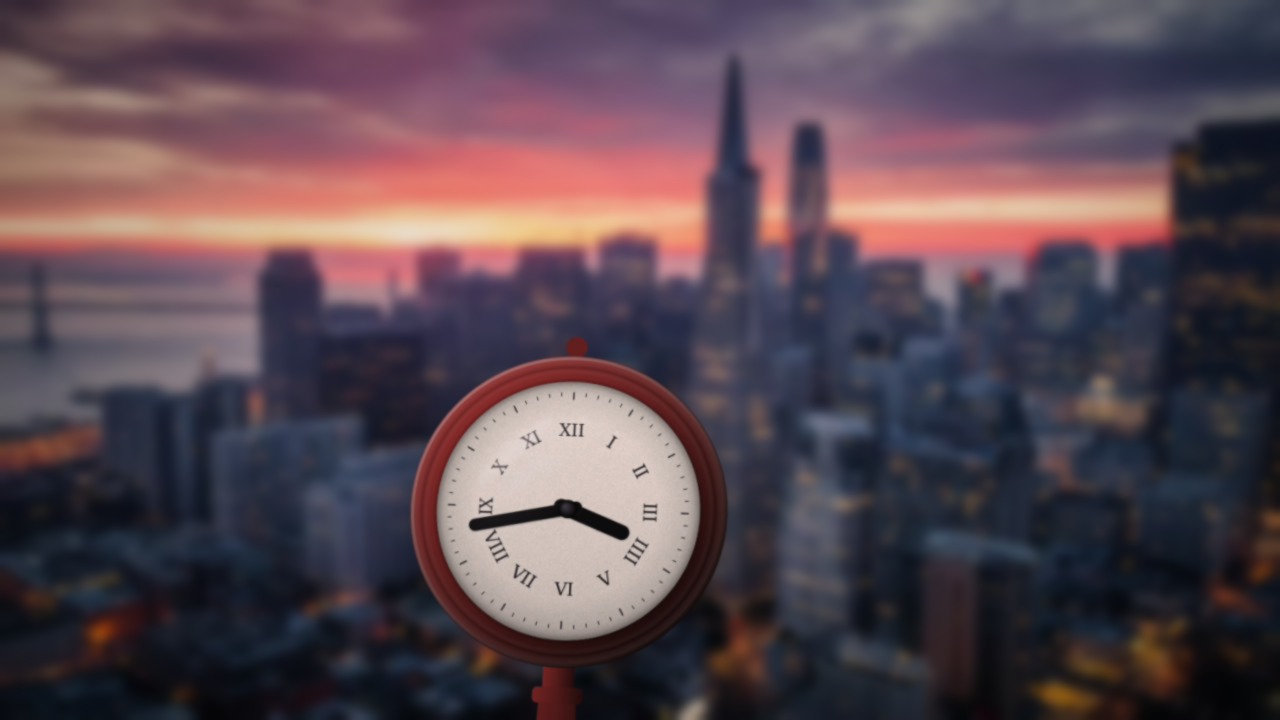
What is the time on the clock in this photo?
3:43
